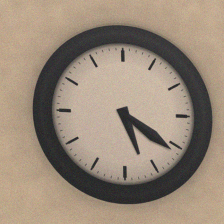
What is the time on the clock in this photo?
5:21
